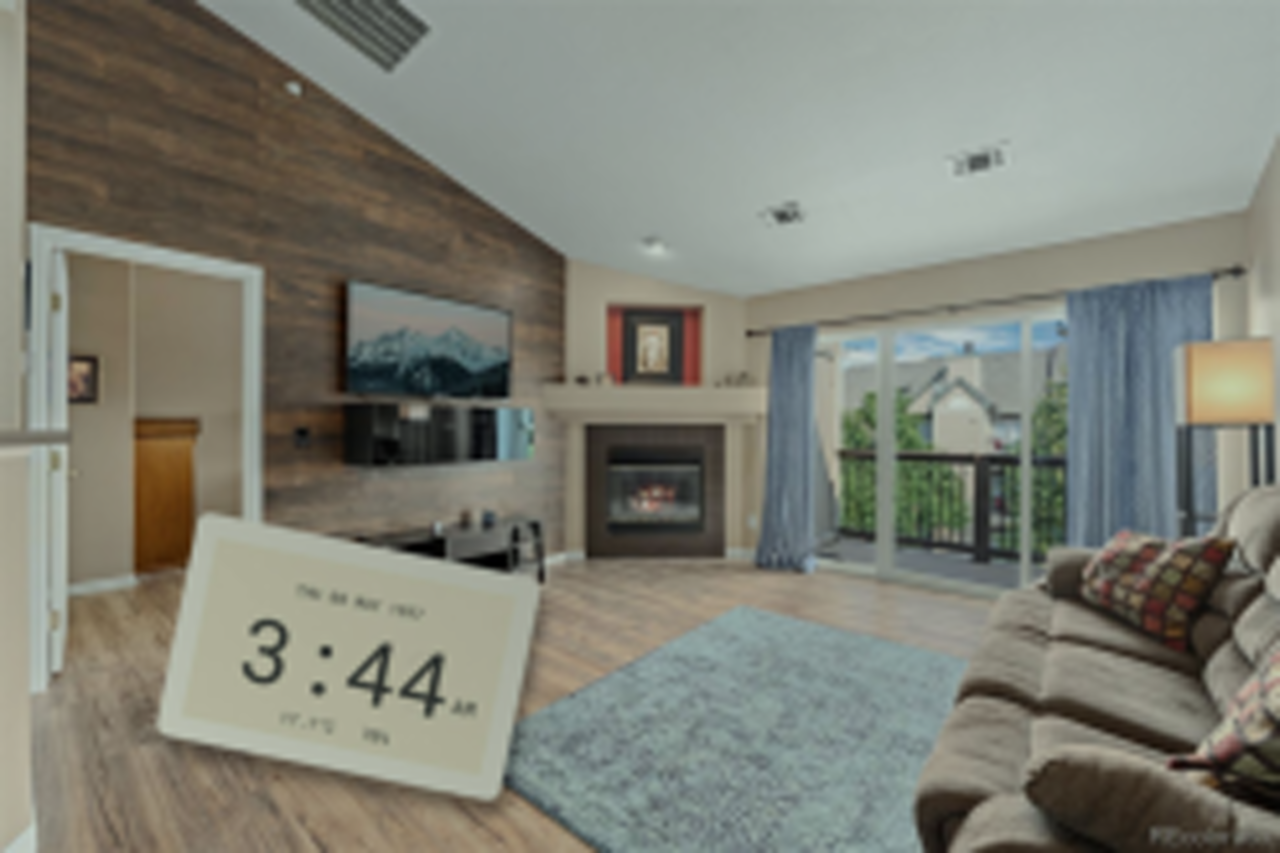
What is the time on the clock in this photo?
3:44
